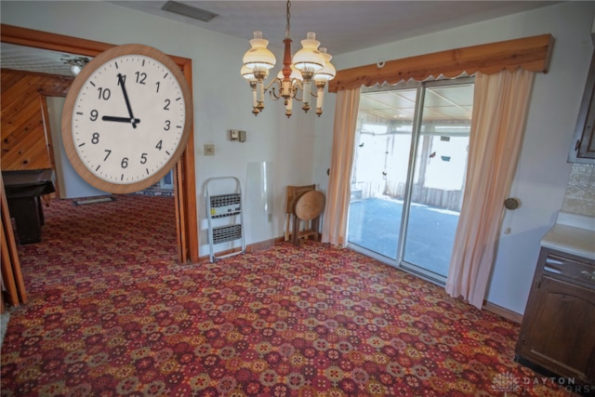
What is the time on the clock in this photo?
8:55
